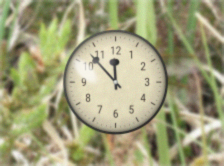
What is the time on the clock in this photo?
11:53
